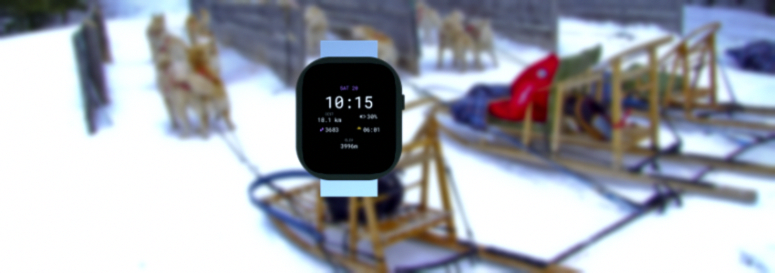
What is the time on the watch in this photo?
10:15
